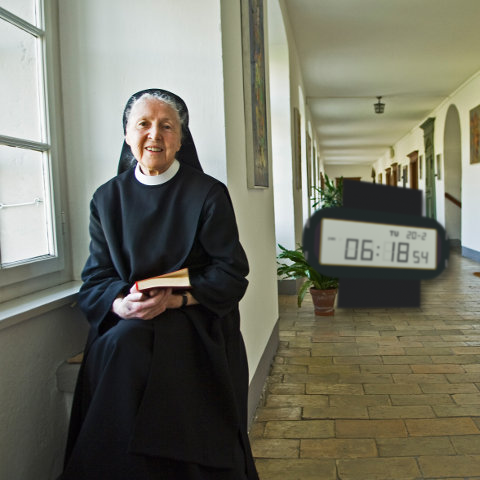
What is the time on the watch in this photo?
6:18:54
